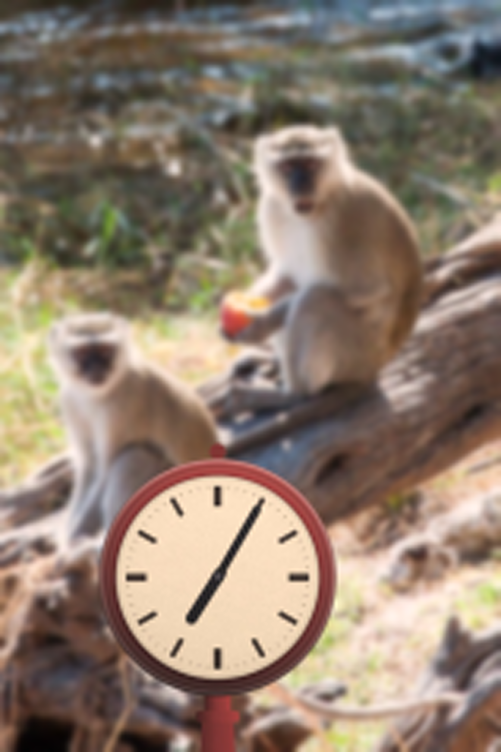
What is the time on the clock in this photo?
7:05
